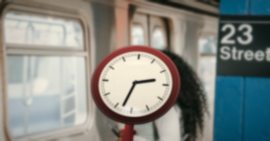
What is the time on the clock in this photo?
2:33
